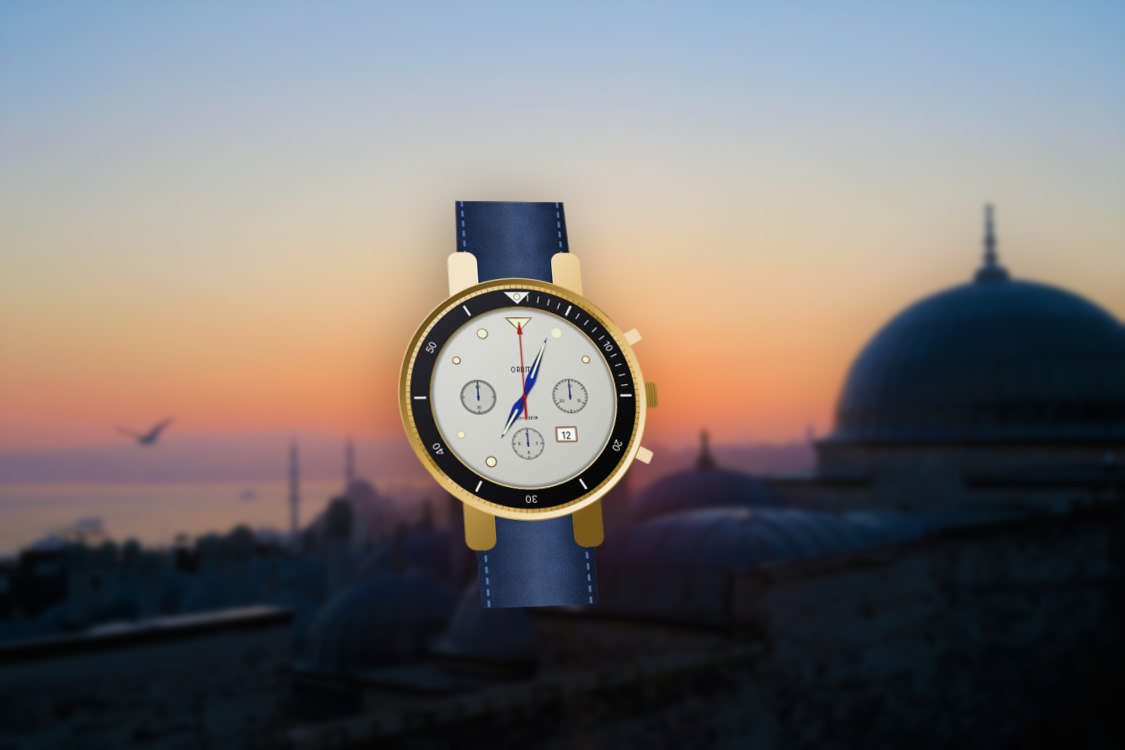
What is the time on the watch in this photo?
7:04
